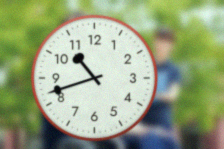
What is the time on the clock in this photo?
10:42
